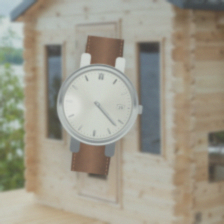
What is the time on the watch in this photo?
4:22
